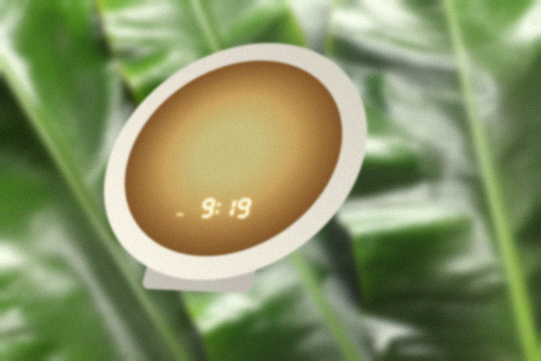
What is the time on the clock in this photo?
9:19
